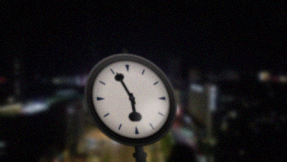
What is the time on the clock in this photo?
5:56
